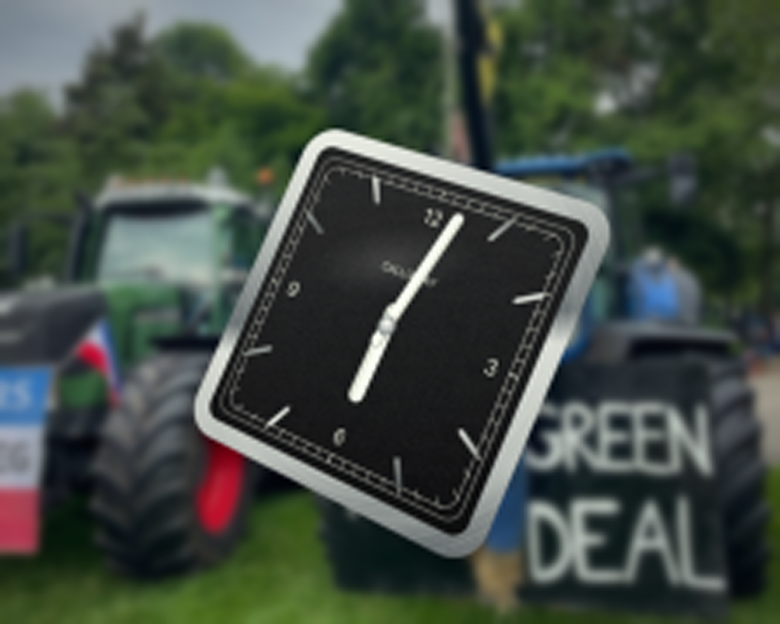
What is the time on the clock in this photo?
6:02
